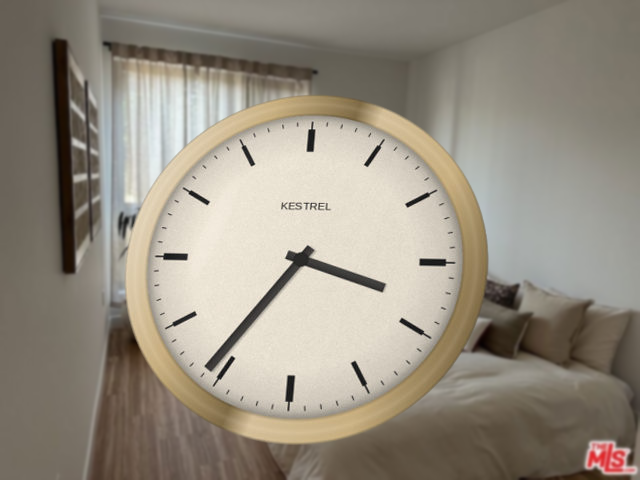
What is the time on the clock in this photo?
3:36
